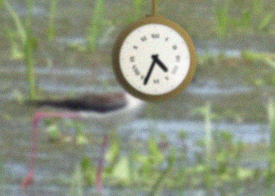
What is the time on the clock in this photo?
4:34
